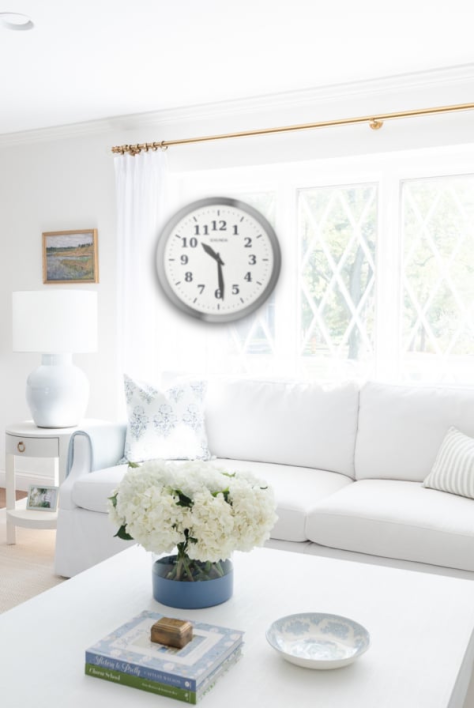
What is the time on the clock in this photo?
10:29
